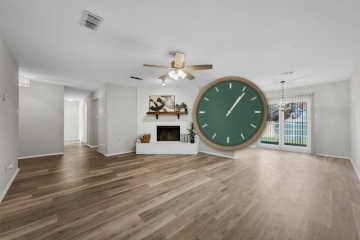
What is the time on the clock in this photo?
1:06
